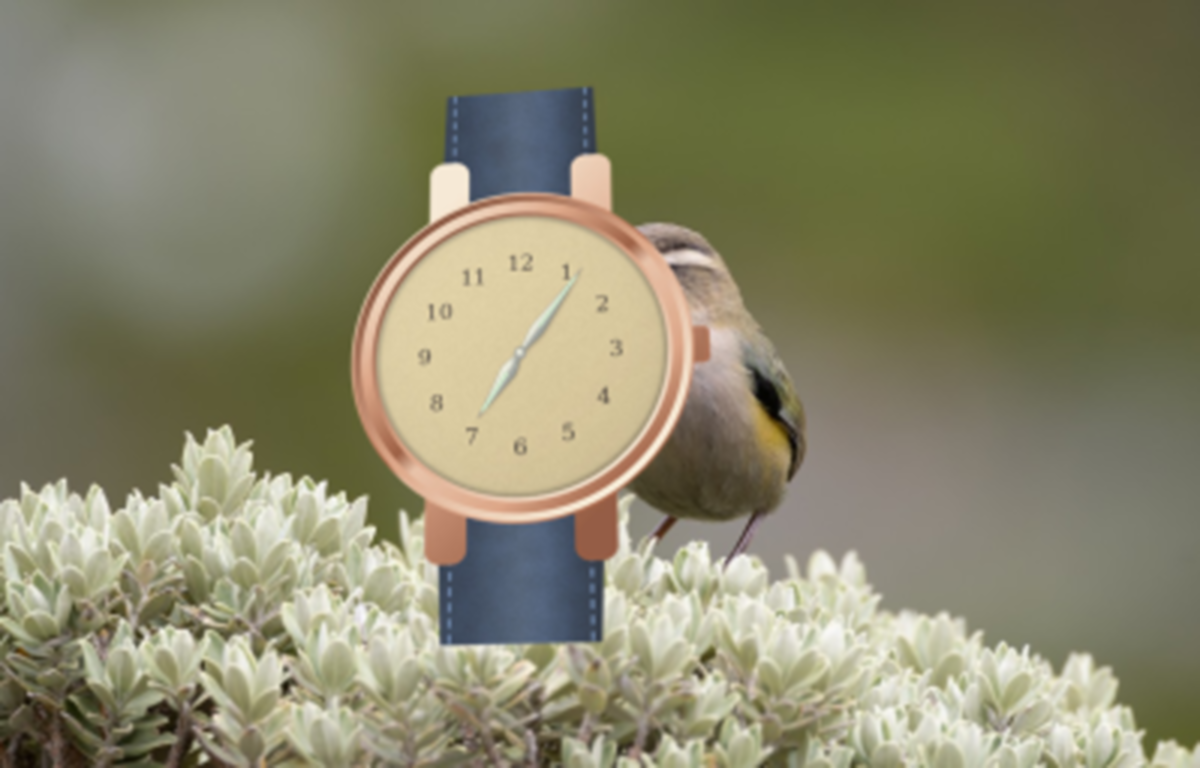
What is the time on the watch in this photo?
7:06
